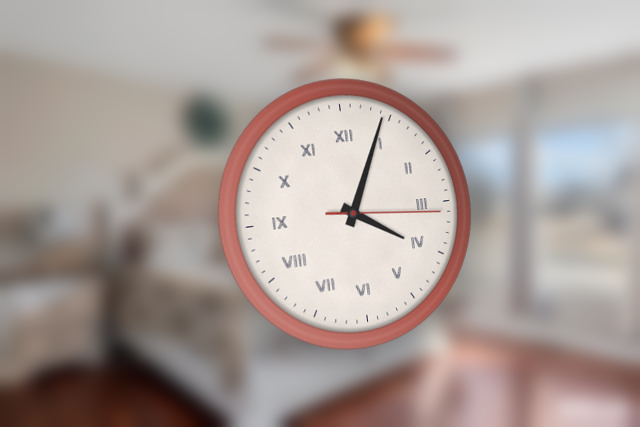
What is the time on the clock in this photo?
4:04:16
